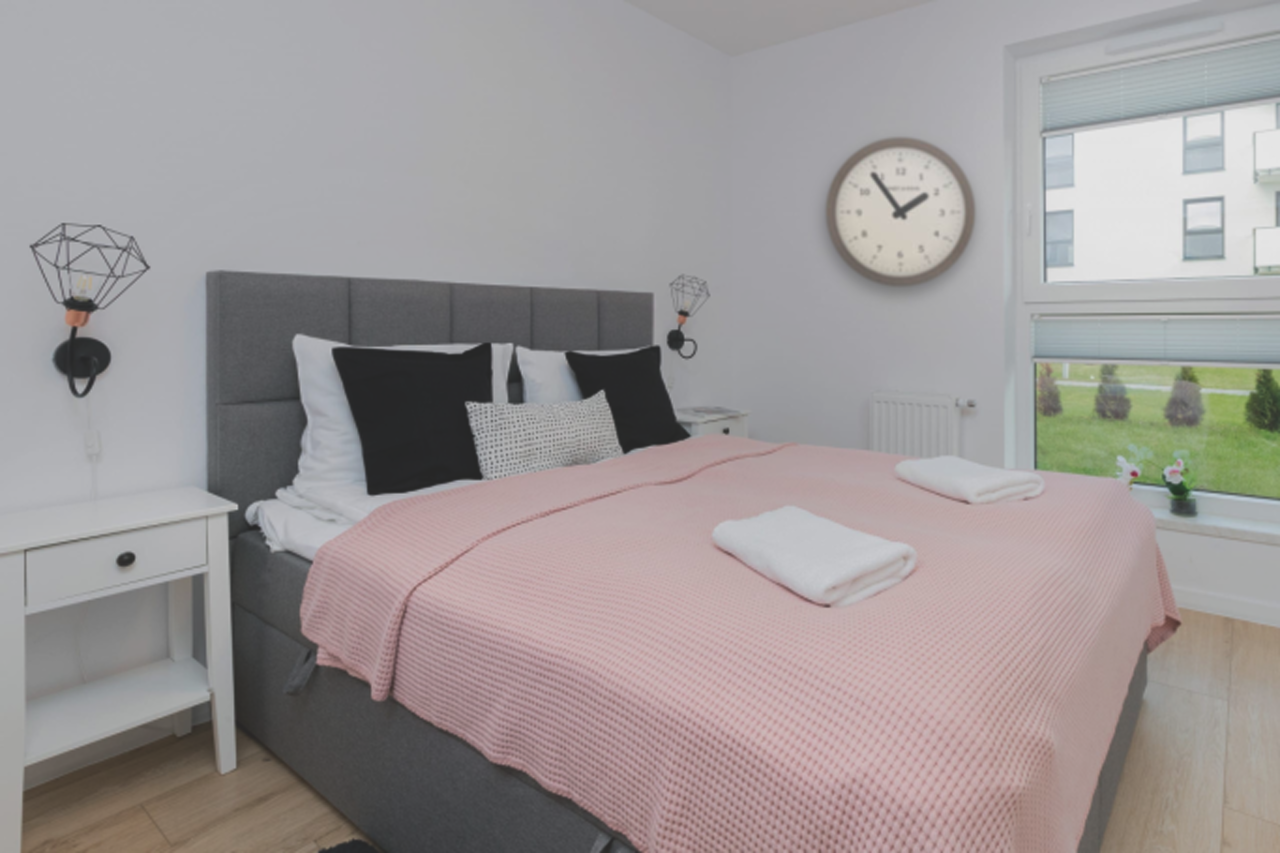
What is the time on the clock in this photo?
1:54
